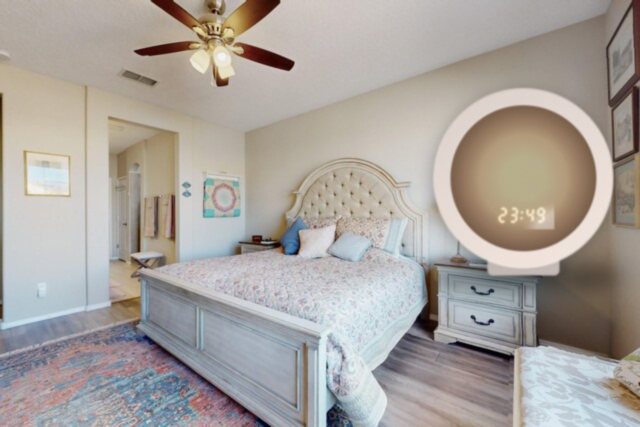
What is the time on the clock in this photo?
23:49
